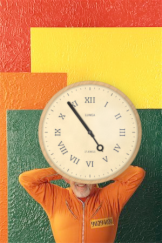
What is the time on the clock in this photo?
4:54
